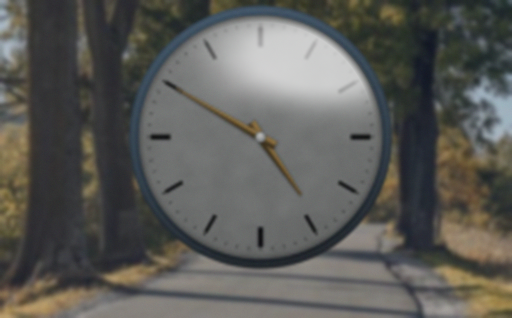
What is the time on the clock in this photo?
4:50
